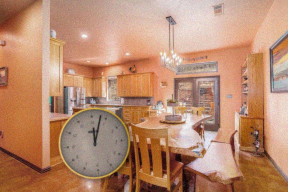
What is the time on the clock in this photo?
12:03
